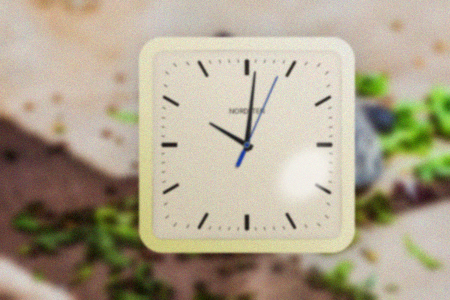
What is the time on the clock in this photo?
10:01:04
